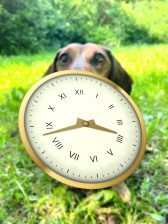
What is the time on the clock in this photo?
3:43
